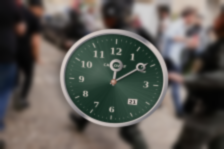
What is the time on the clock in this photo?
12:09
